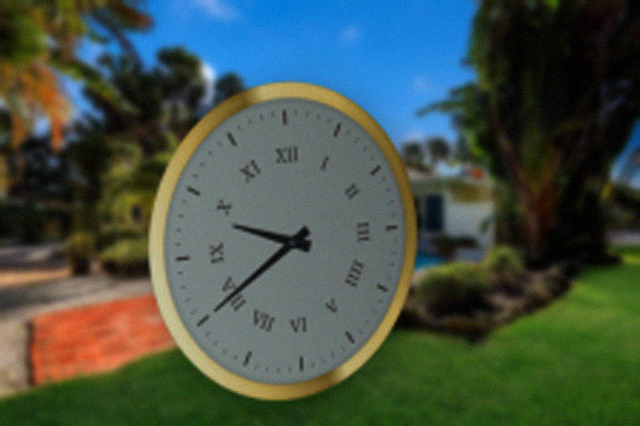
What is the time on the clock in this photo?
9:40
